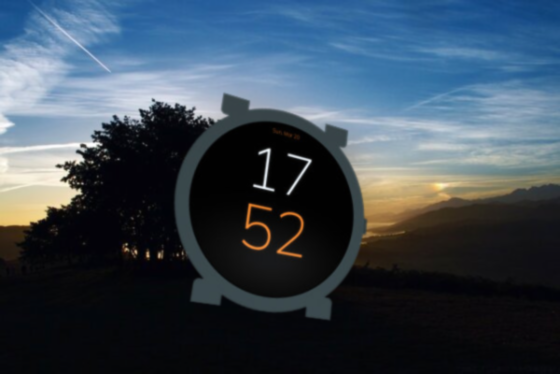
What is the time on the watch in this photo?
17:52
